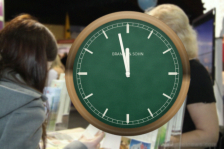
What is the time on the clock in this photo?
11:58
